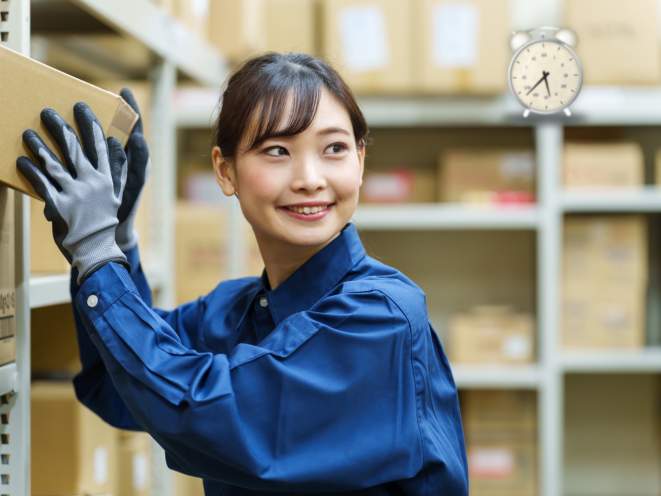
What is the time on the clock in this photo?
5:38
